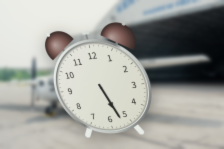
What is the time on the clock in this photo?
5:27
